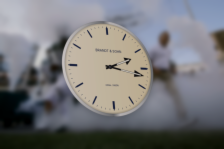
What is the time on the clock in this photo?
2:17
